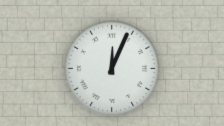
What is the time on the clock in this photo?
12:04
